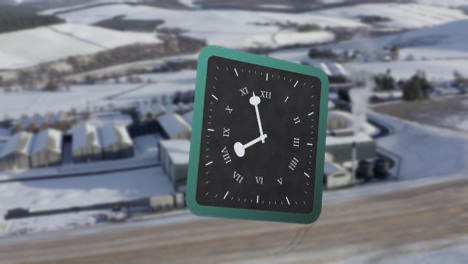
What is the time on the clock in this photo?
7:57
